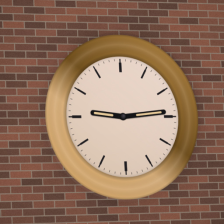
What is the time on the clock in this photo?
9:14
